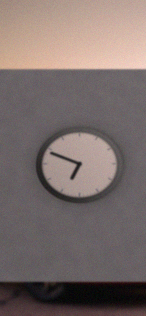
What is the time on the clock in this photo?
6:49
